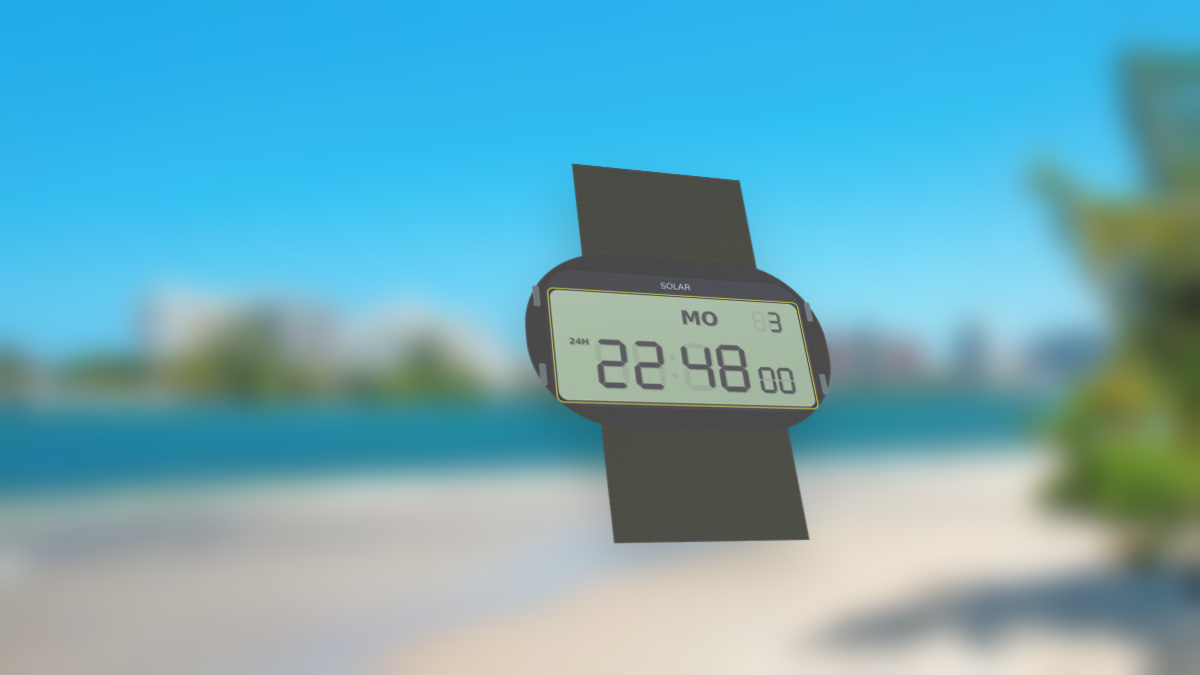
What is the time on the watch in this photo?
22:48:00
